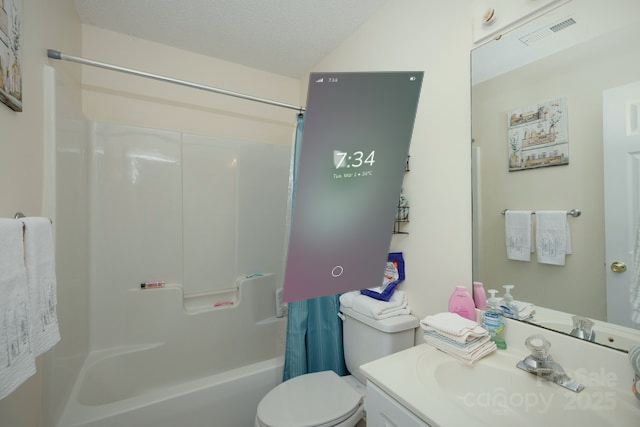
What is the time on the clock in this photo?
7:34
